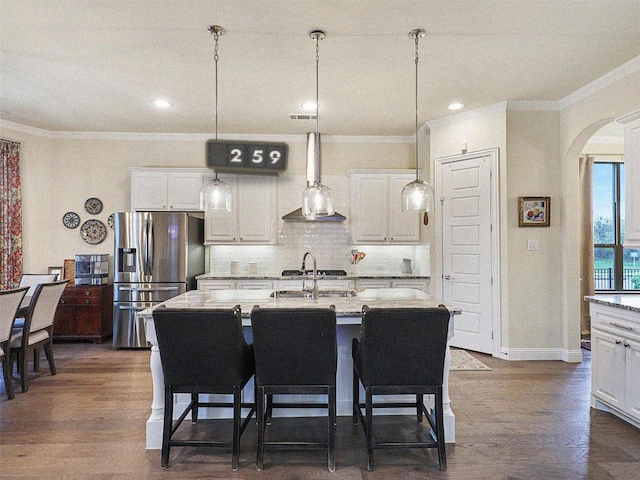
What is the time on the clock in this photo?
2:59
